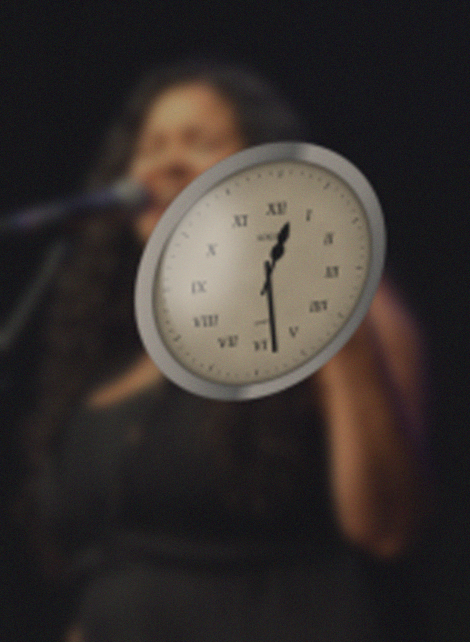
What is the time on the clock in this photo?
12:28
